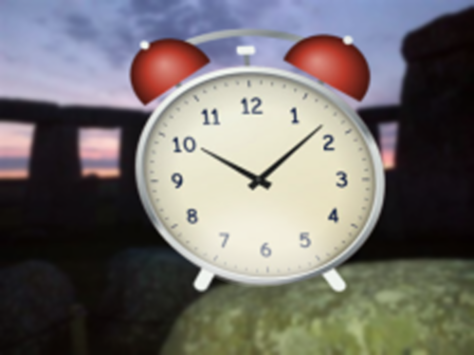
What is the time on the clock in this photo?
10:08
